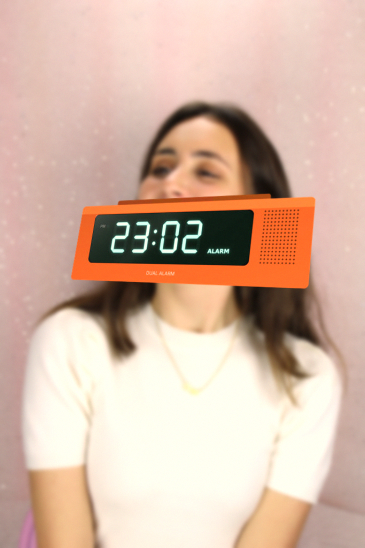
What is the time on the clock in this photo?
23:02
